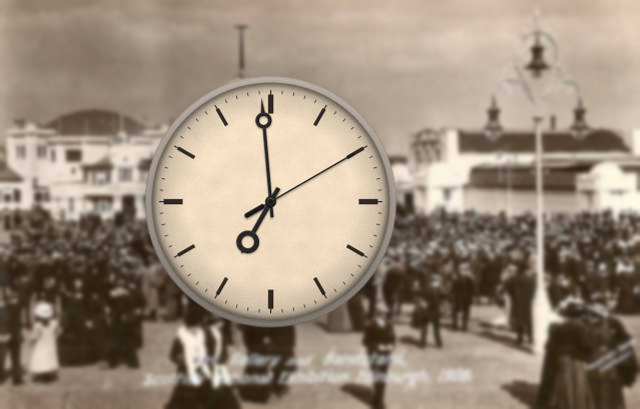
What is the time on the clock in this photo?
6:59:10
